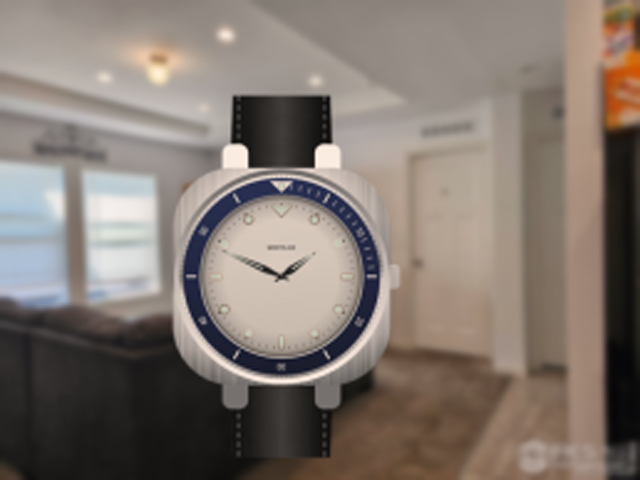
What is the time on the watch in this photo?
1:49
